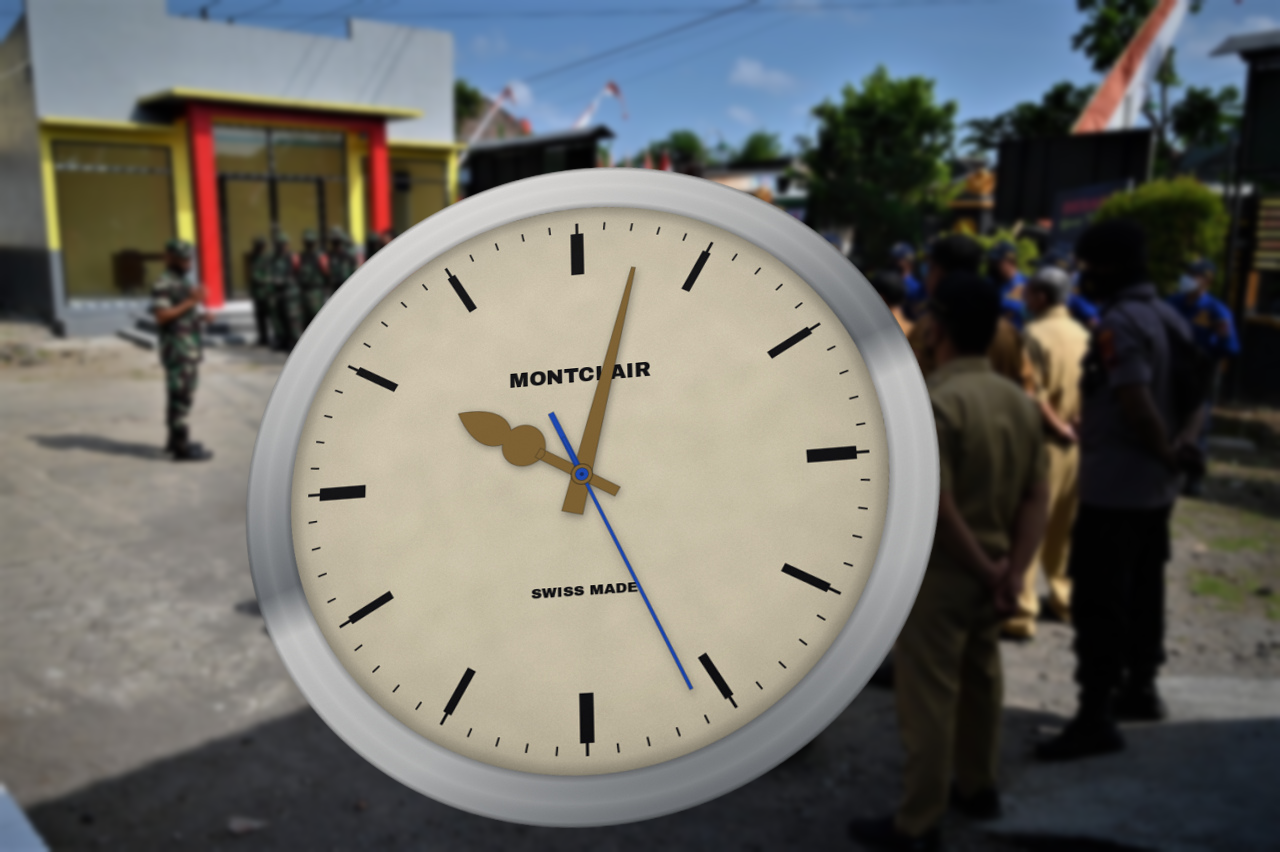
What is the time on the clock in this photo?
10:02:26
